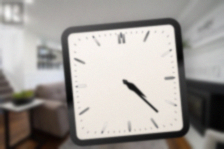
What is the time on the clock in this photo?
4:23
